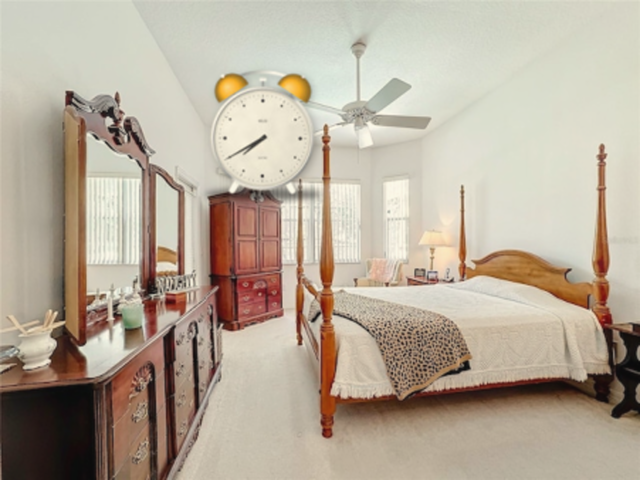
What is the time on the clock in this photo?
7:40
